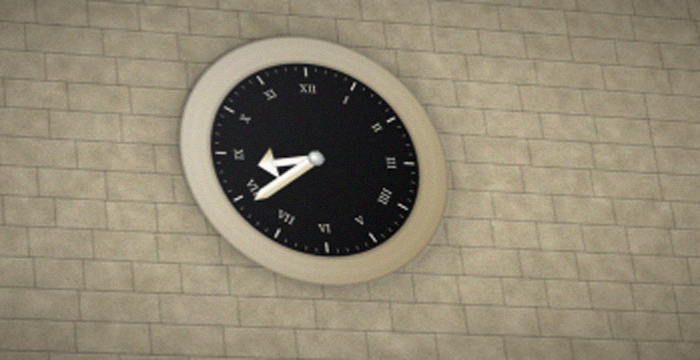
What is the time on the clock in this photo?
8:39
